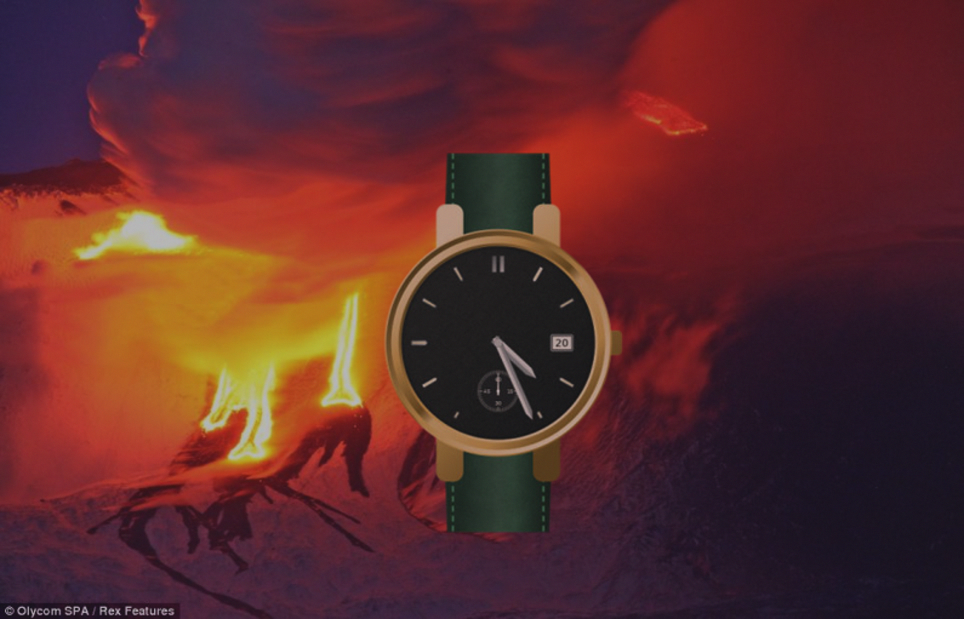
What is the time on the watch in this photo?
4:26
